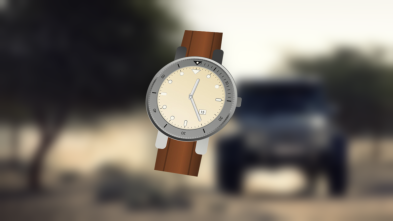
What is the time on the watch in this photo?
12:25
